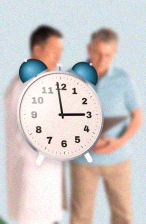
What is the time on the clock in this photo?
2:59
